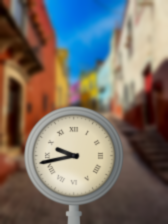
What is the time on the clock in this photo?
9:43
